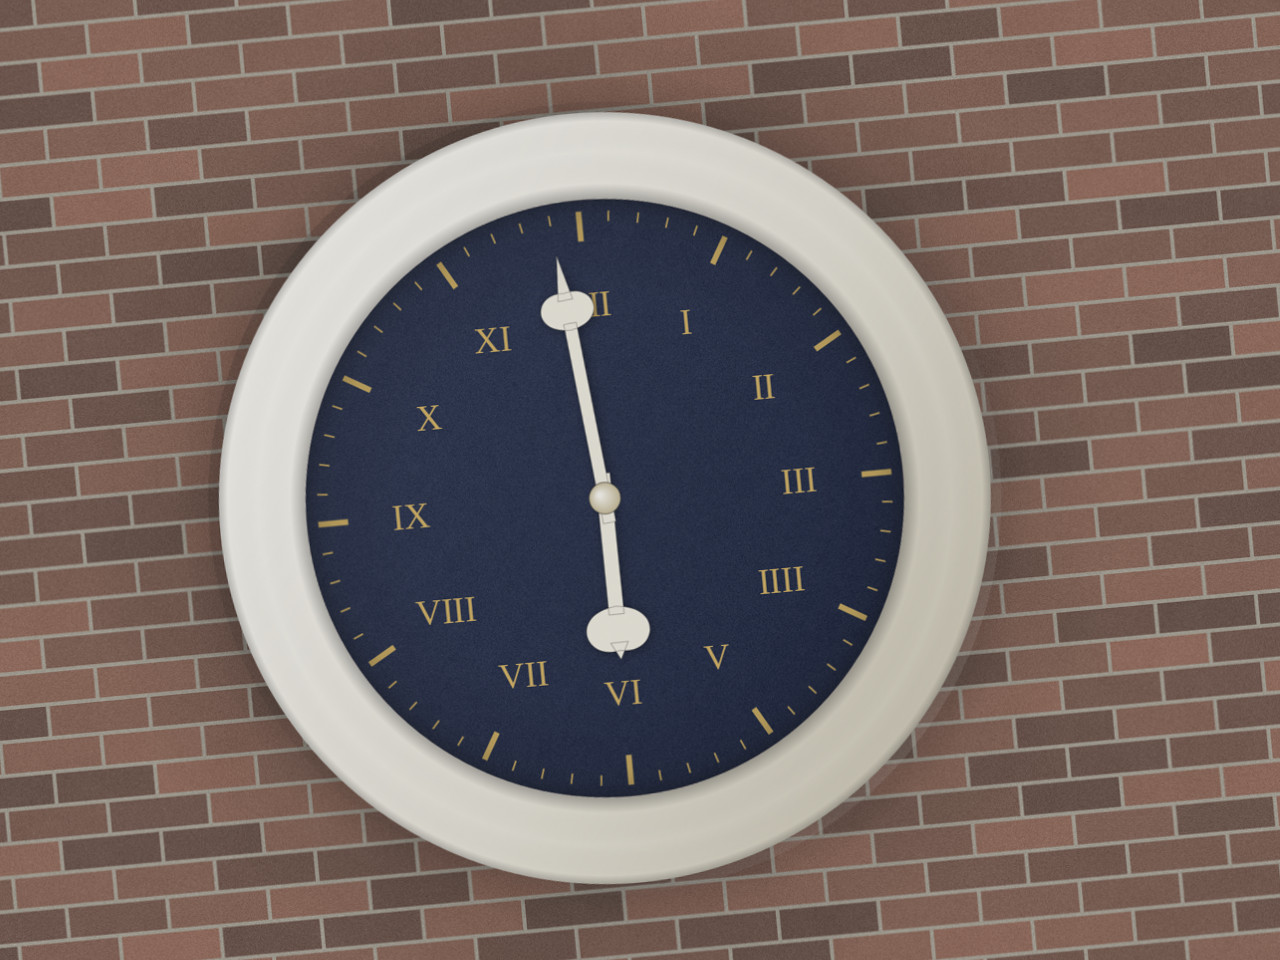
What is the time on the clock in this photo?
5:59
